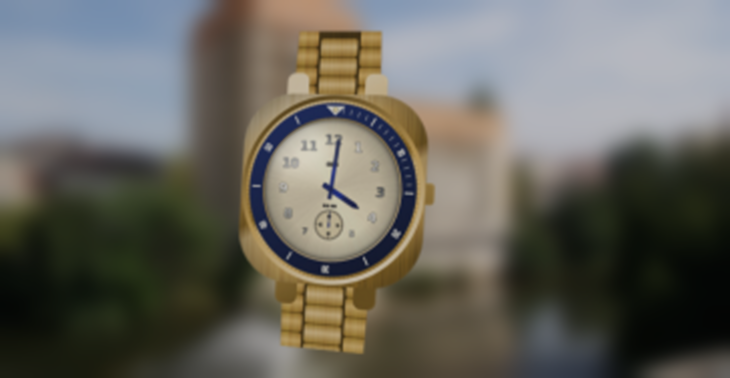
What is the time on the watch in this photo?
4:01
